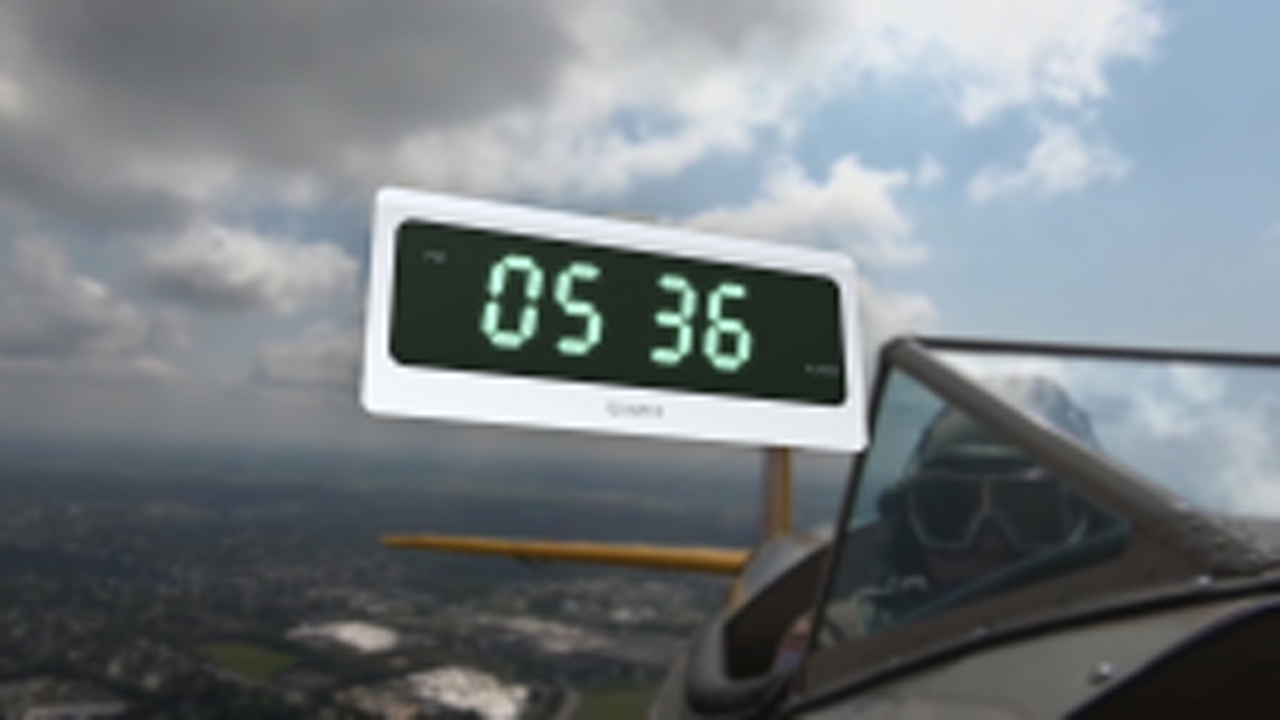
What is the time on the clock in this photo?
5:36
